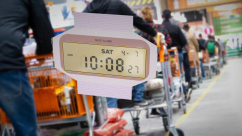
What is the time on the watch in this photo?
10:08:27
